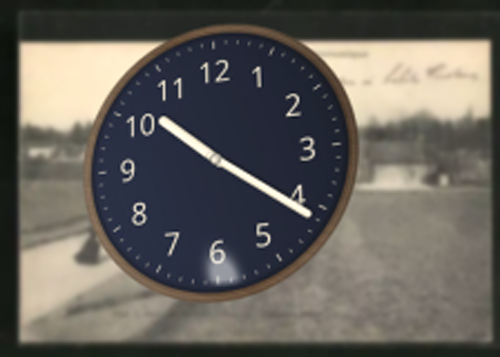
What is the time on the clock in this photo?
10:21
